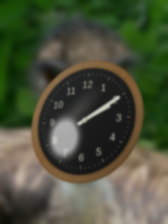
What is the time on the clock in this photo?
2:10
